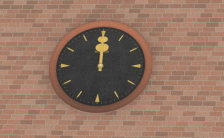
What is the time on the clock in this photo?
12:00
